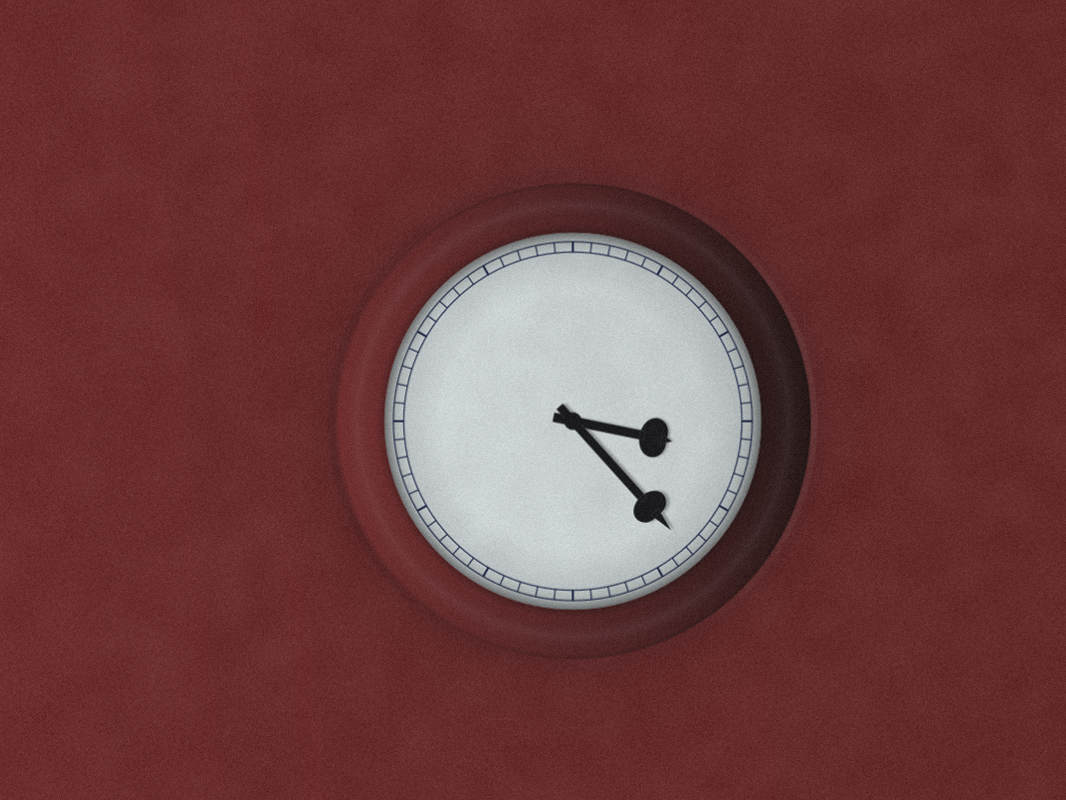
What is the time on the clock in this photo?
3:23
